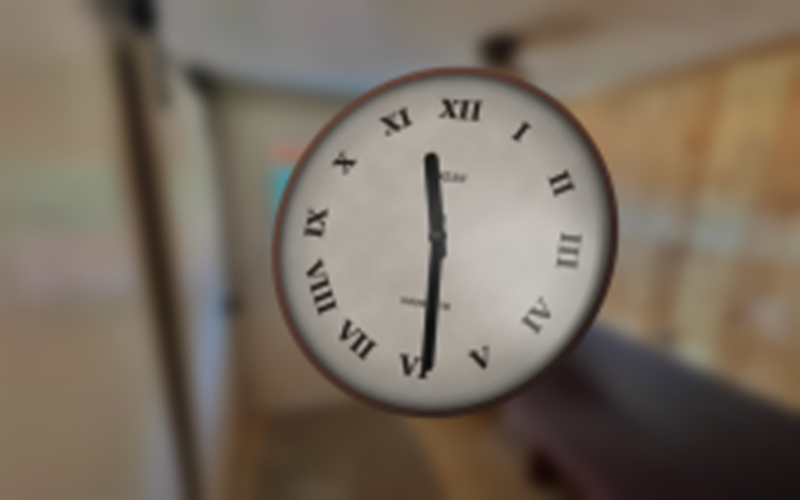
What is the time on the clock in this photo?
11:29
